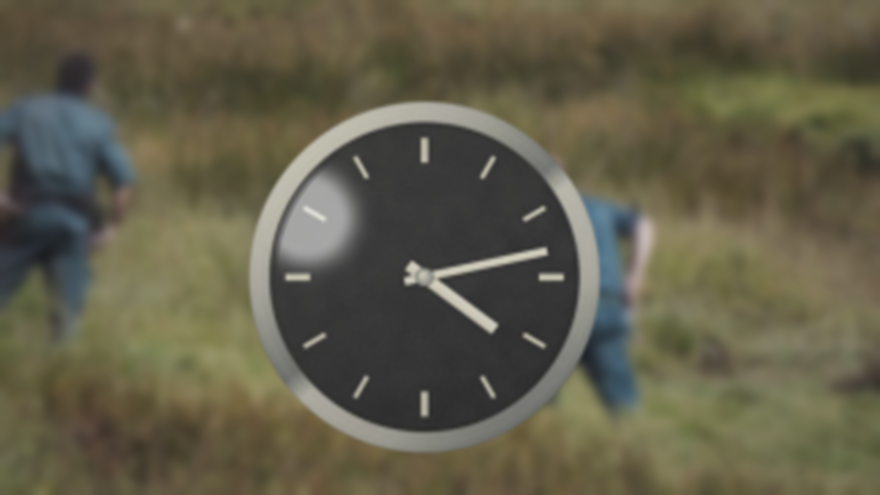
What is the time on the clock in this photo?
4:13
